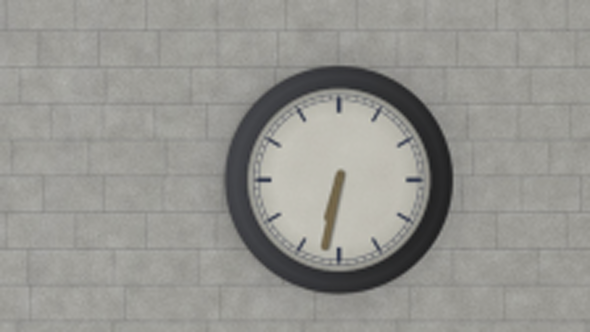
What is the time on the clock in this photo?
6:32
